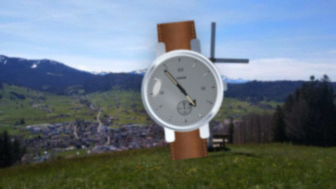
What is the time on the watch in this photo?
4:54
